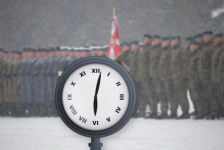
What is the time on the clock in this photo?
6:02
